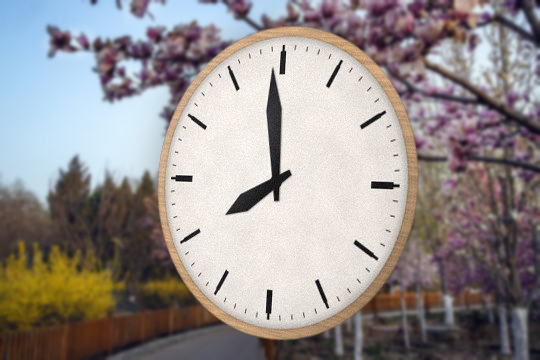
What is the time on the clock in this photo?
7:59
